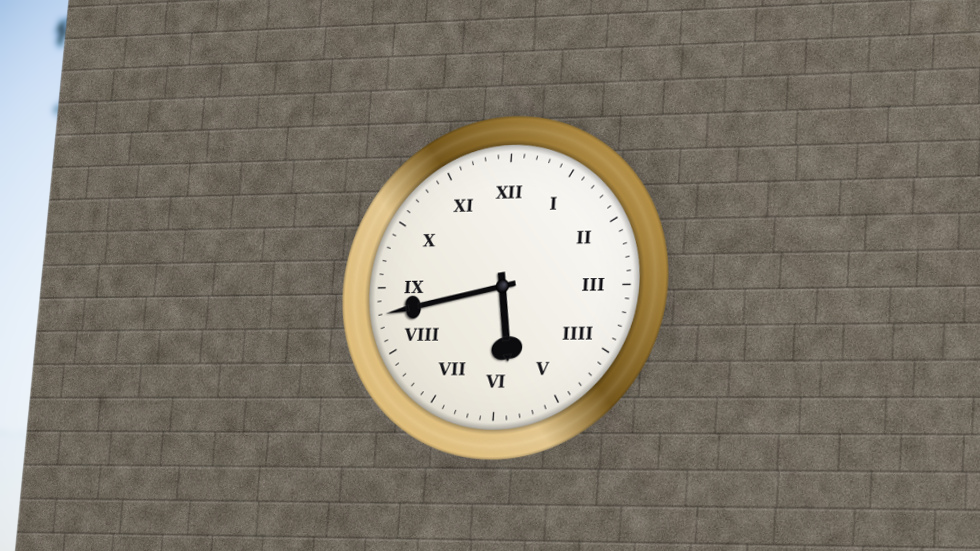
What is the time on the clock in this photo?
5:43
